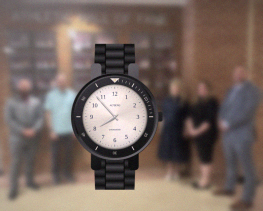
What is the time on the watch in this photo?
7:53
